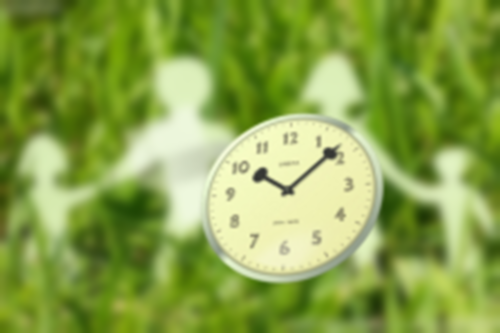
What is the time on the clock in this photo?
10:08
